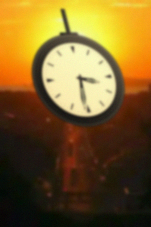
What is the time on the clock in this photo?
3:31
